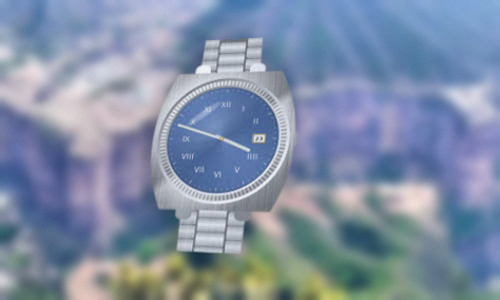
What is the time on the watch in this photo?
3:48
